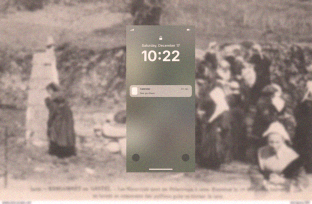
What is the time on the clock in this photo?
10:22
